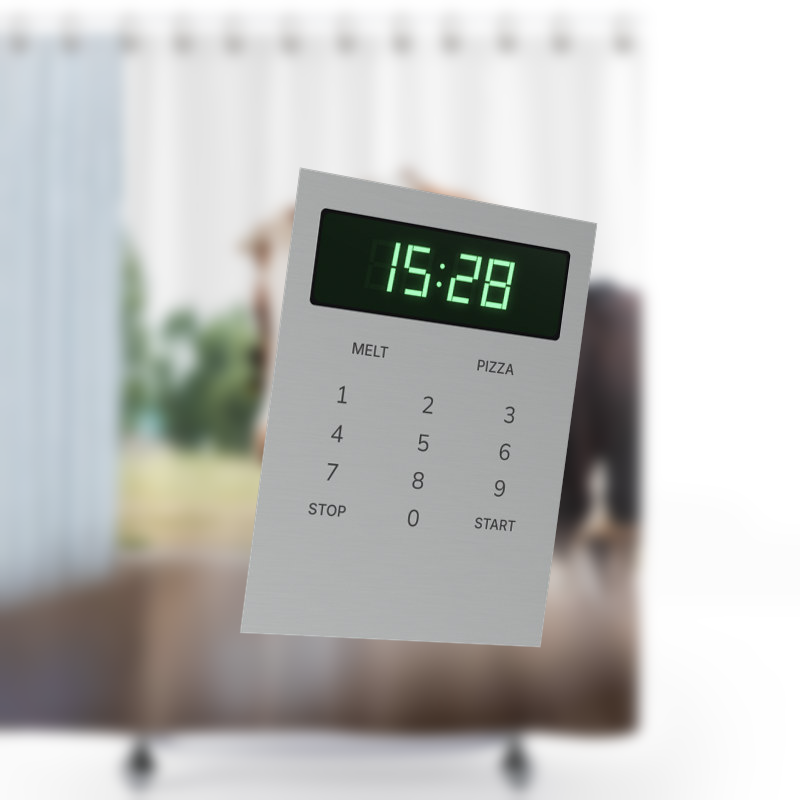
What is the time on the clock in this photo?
15:28
